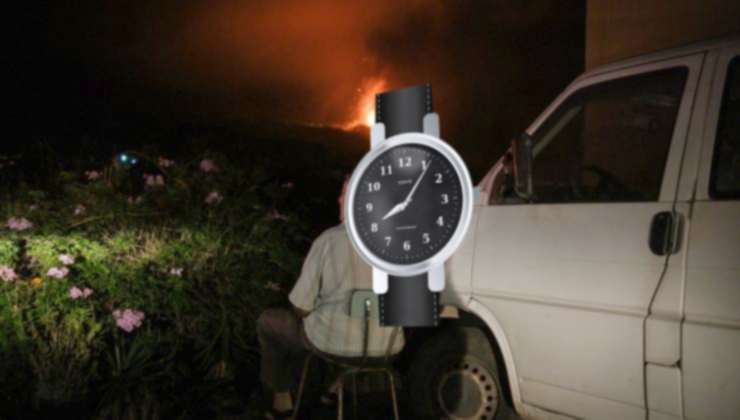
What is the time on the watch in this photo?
8:06
